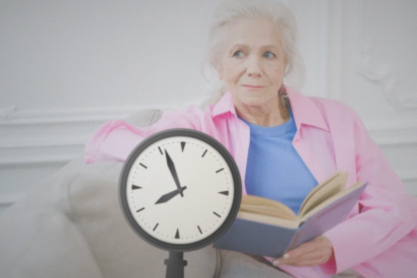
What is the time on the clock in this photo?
7:56
